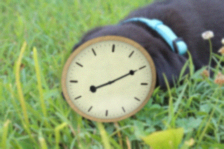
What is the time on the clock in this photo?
8:10
